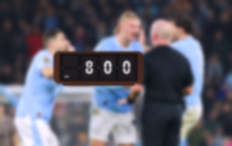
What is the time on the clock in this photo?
8:00
